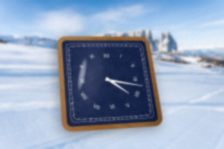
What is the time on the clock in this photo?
4:17
